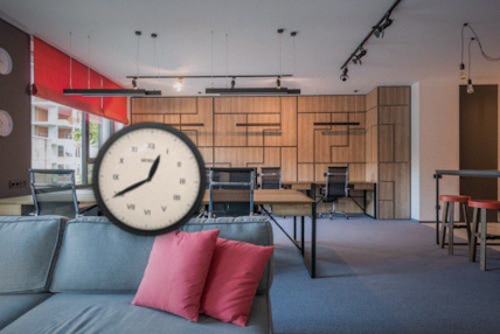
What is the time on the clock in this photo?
12:40
